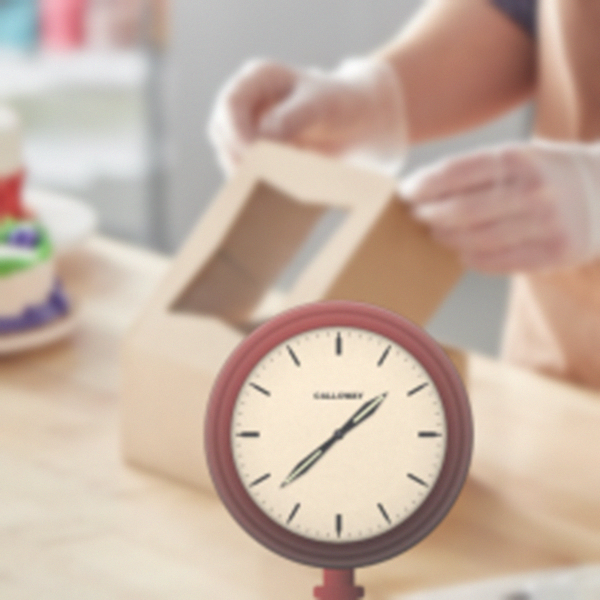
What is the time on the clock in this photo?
1:38
